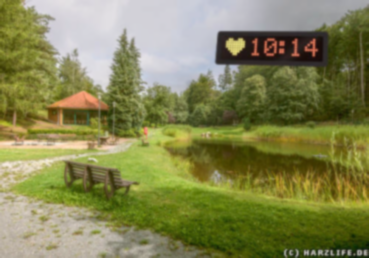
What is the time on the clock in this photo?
10:14
